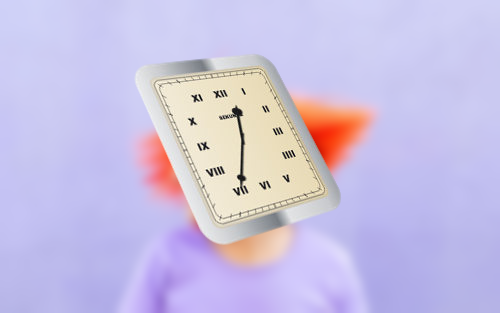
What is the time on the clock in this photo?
12:35
